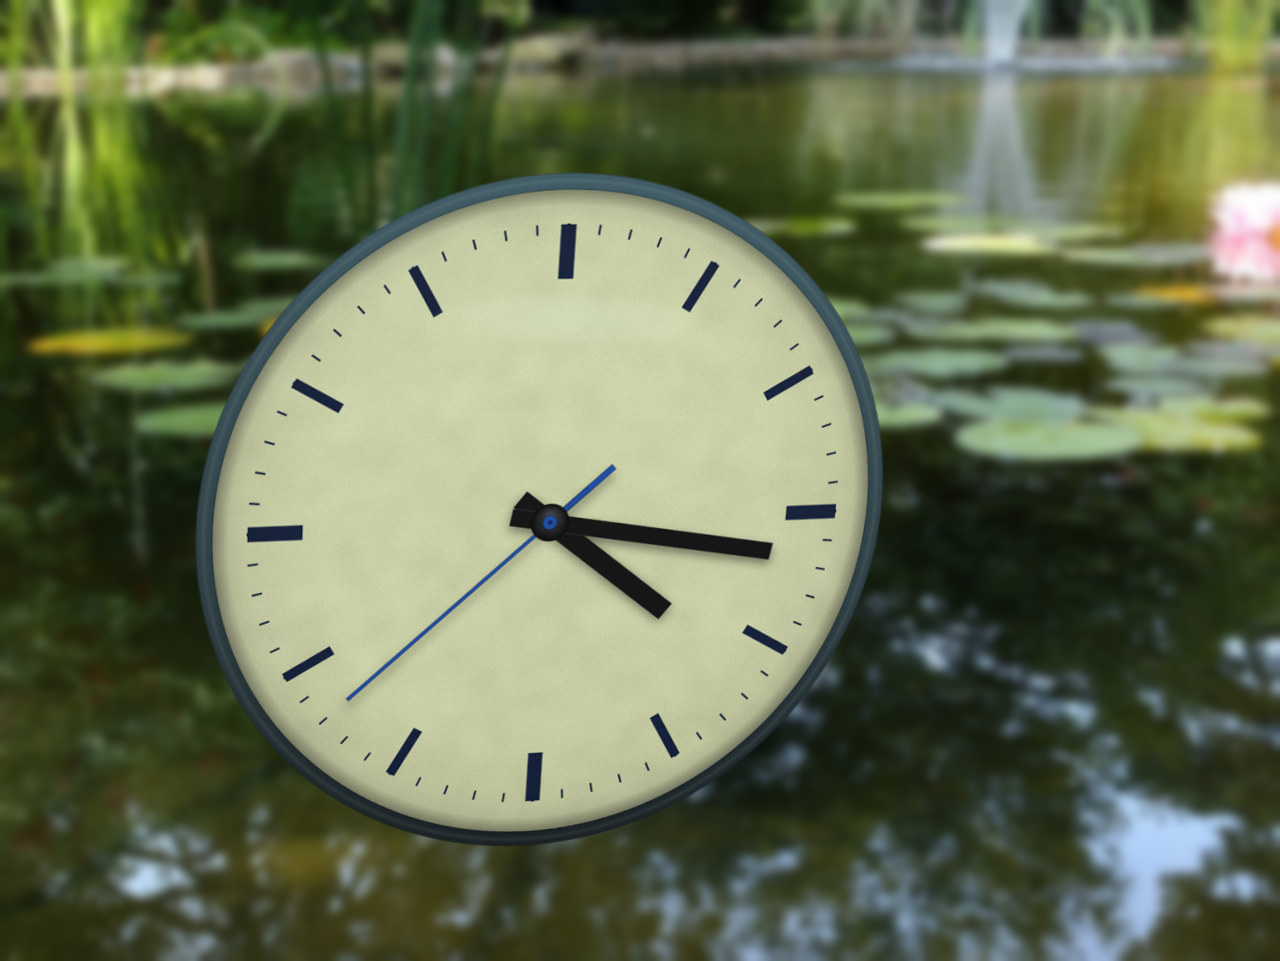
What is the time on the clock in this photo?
4:16:38
